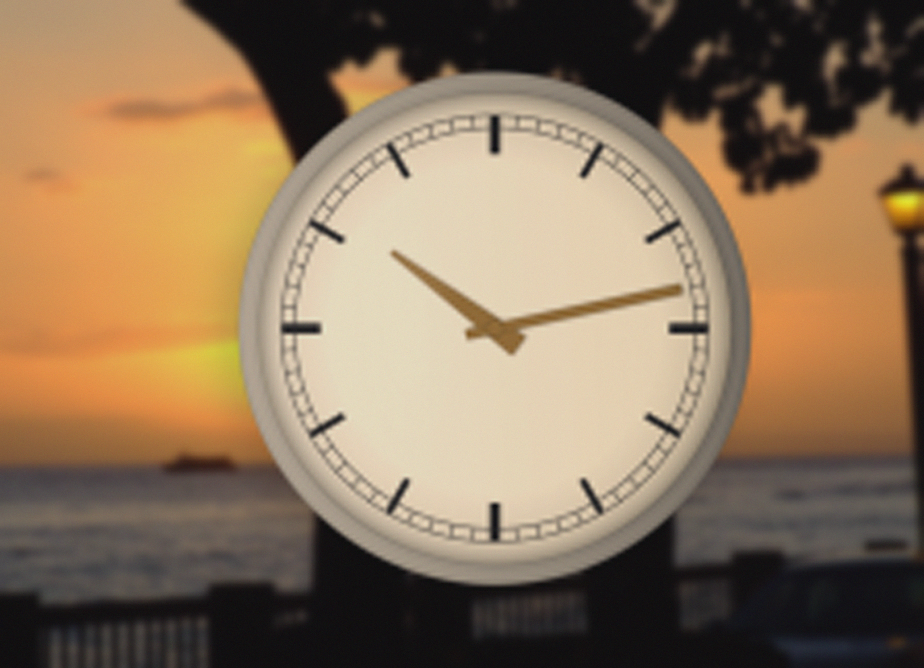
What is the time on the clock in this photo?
10:13
